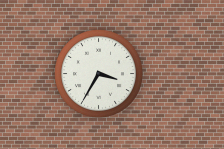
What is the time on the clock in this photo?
3:35
